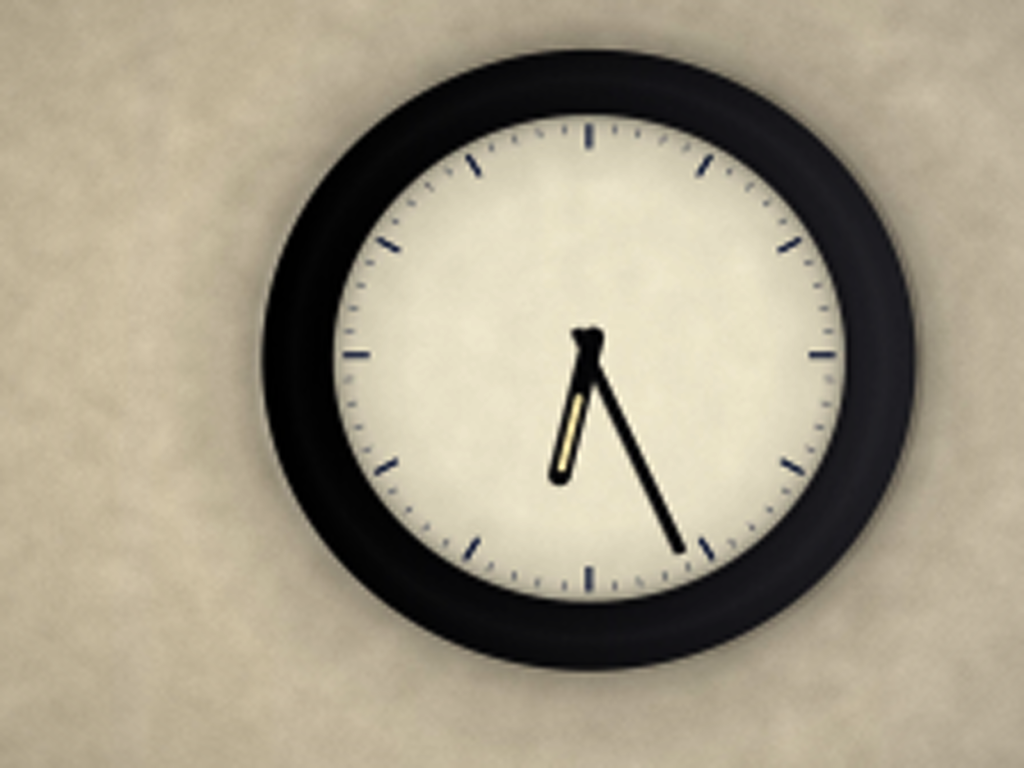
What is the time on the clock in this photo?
6:26
